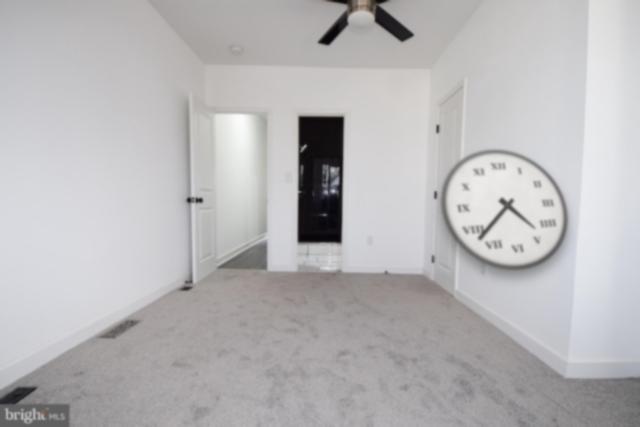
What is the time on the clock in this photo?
4:38
